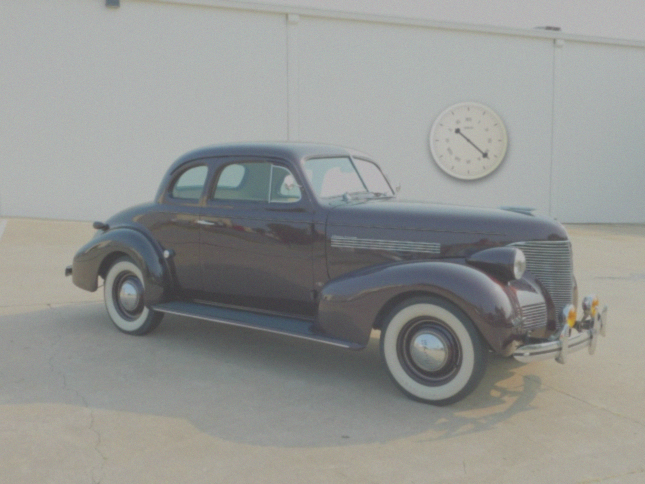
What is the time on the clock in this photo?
10:22
